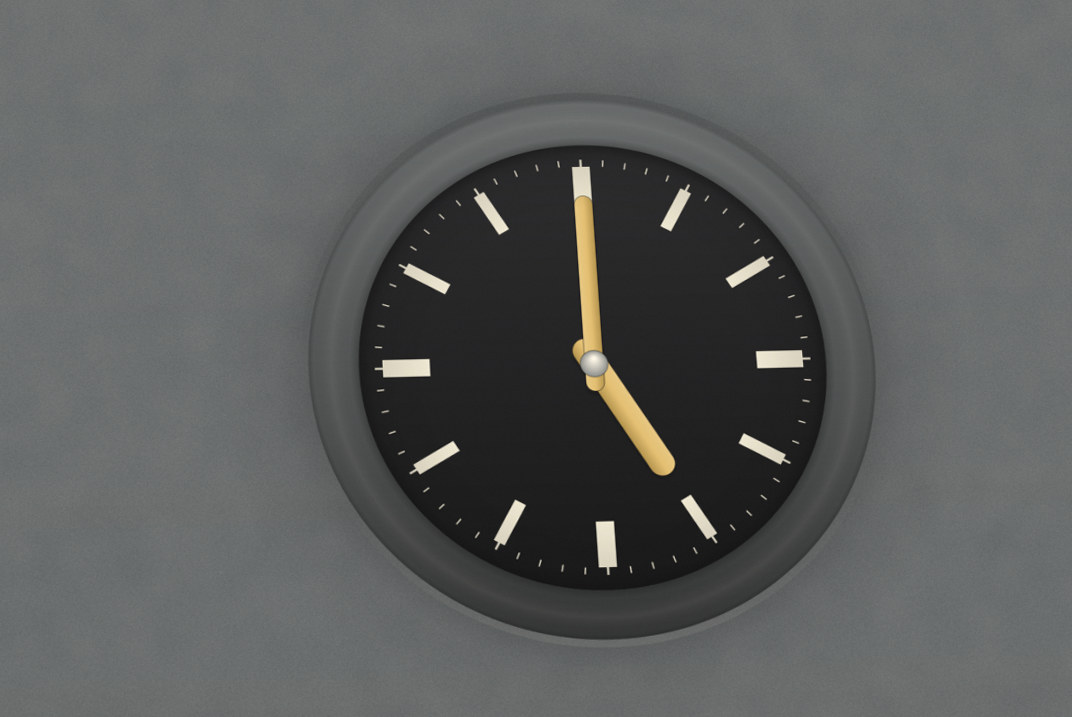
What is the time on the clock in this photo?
5:00
